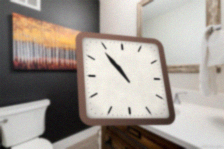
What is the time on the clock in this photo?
10:54
